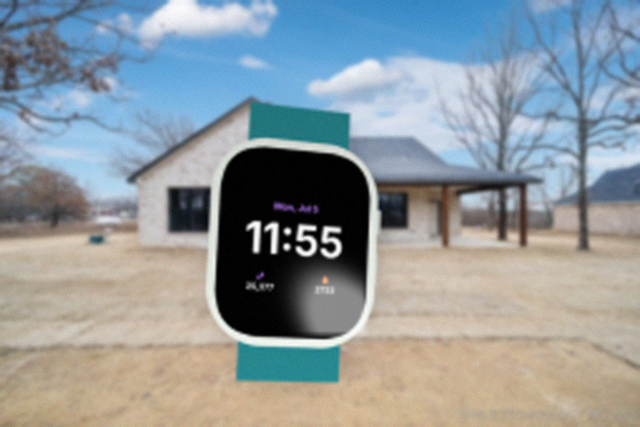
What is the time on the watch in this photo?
11:55
